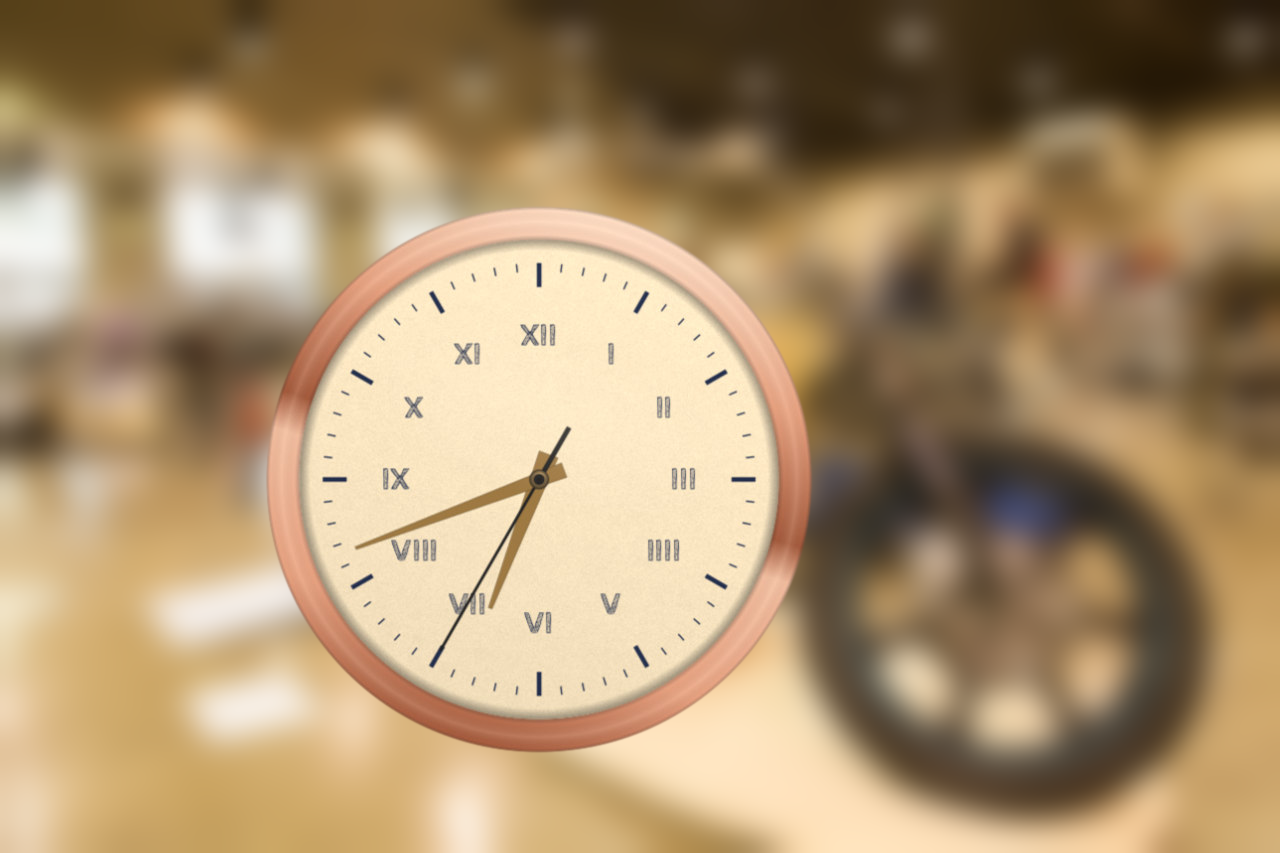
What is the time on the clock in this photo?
6:41:35
